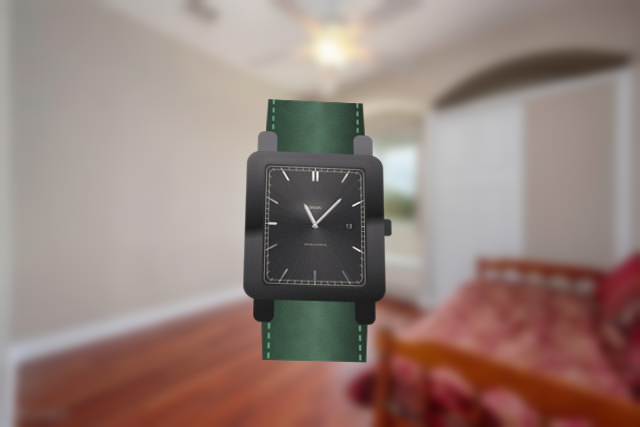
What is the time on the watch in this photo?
11:07
